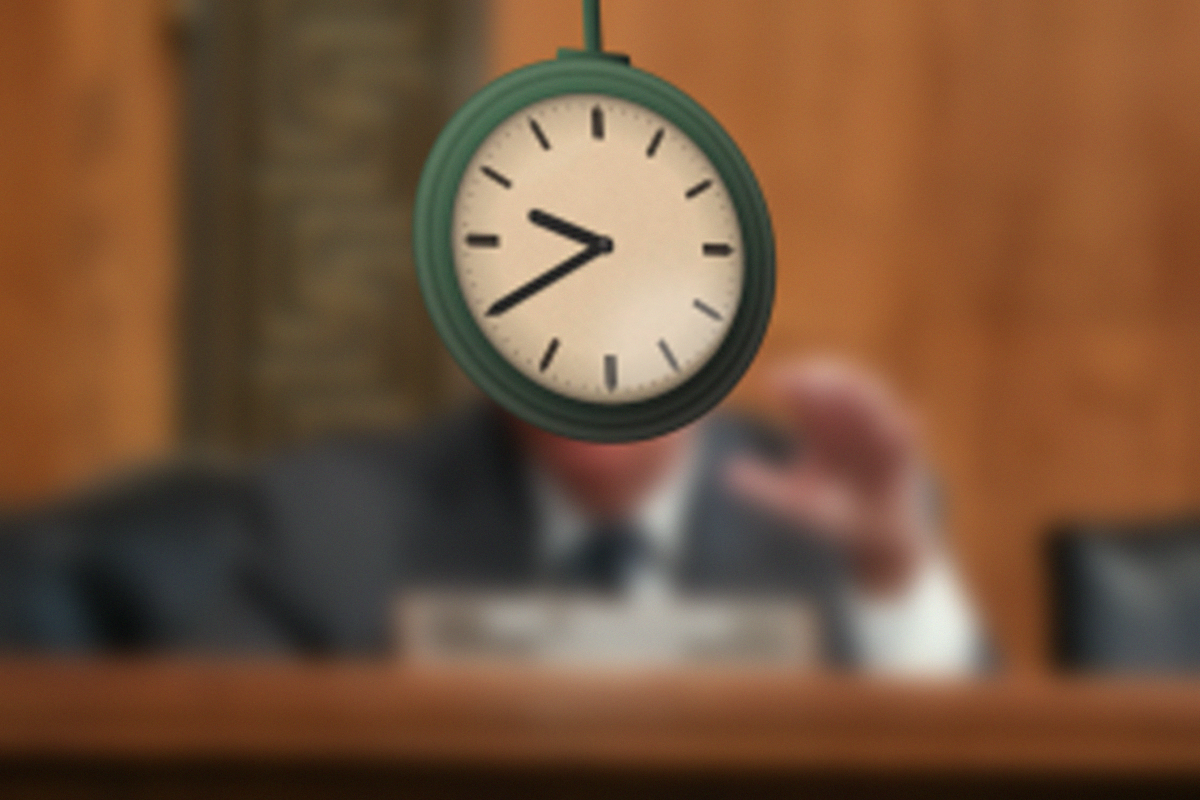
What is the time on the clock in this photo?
9:40
